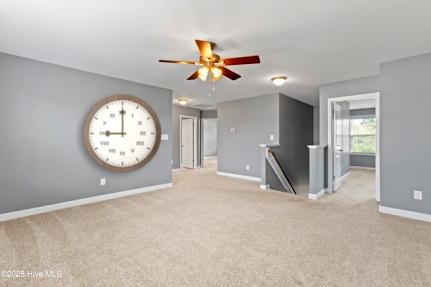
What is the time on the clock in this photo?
9:00
